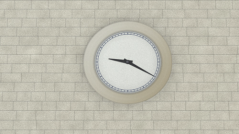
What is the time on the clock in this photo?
9:20
